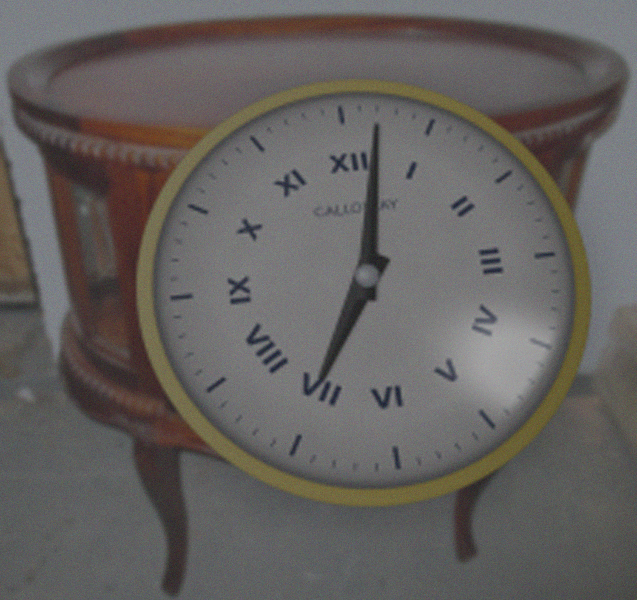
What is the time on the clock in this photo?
7:02
